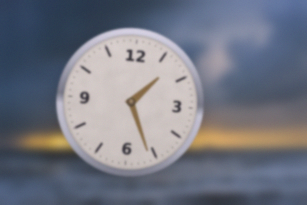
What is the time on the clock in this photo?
1:26
